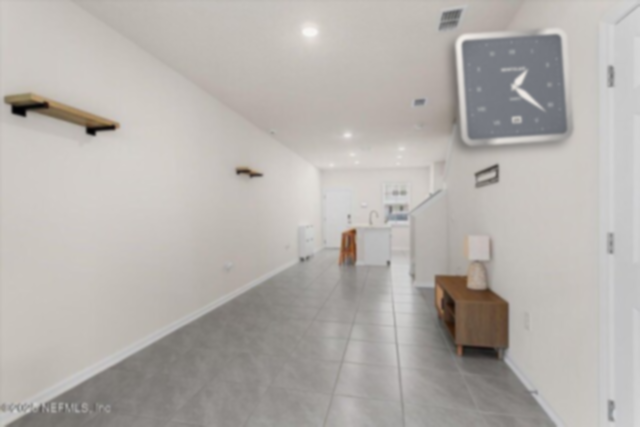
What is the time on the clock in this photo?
1:22
